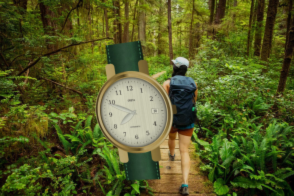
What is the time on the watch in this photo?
7:49
